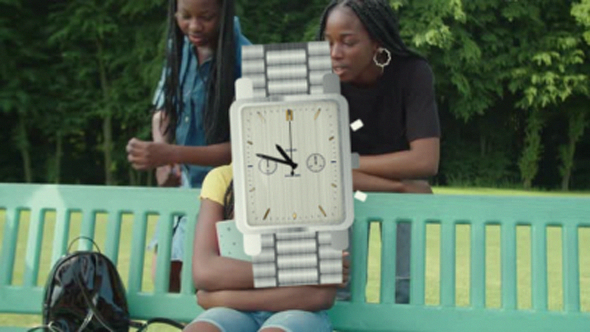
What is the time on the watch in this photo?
10:48
